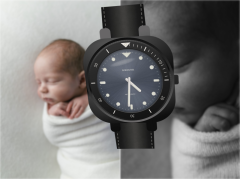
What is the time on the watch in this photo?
4:31
